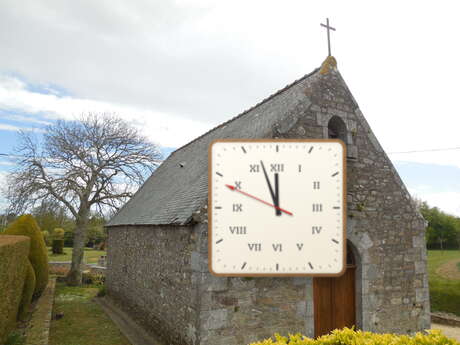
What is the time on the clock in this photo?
11:56:49
